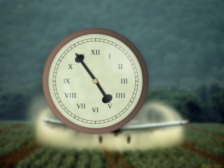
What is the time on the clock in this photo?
4:54
